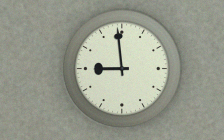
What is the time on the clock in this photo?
8:59
